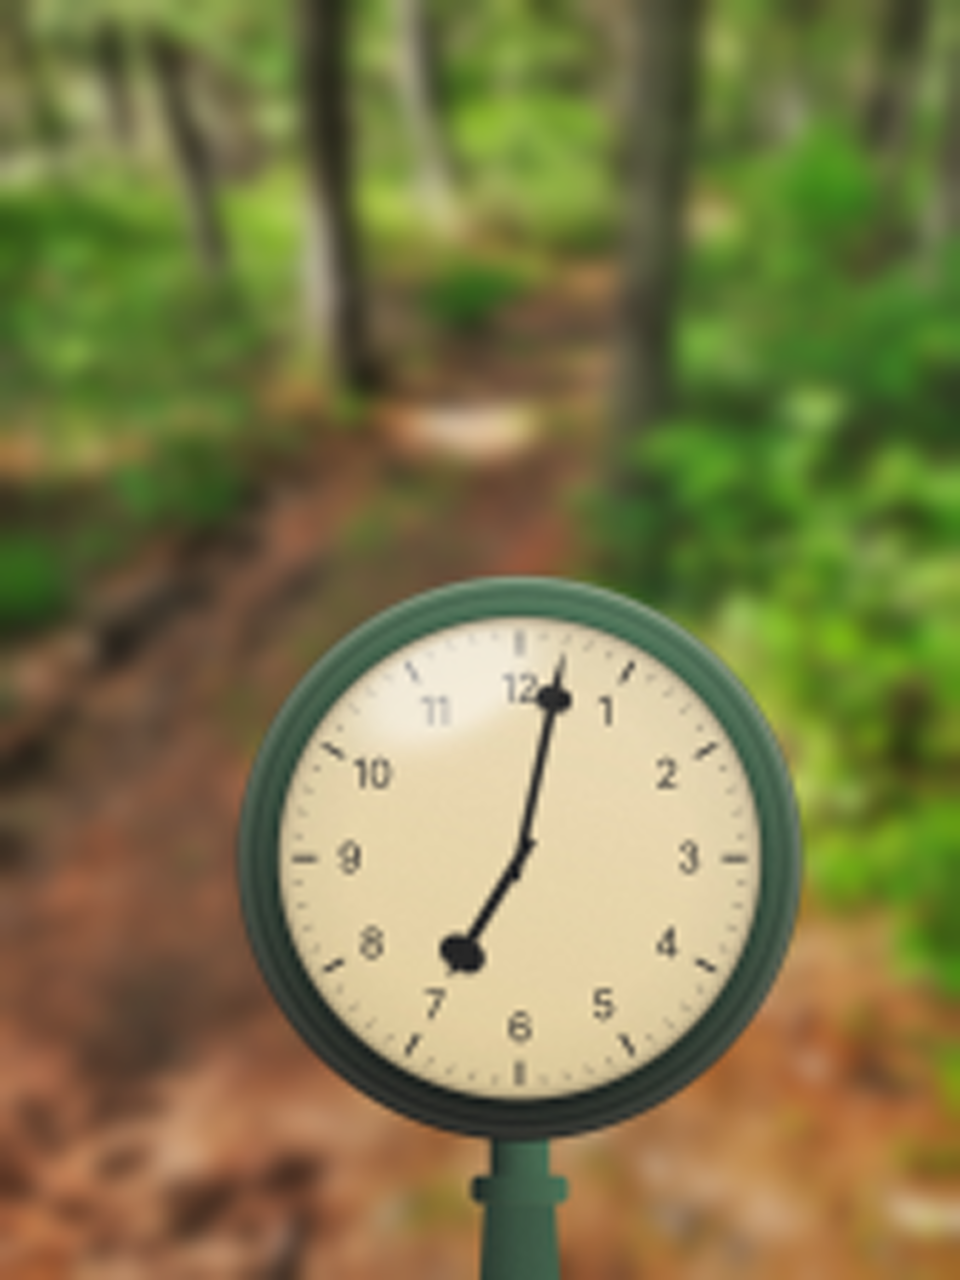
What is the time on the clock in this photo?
7:02
